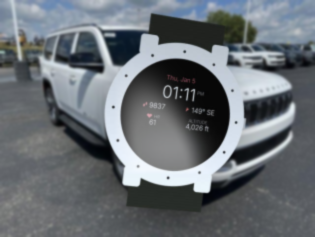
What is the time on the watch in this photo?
1:11
